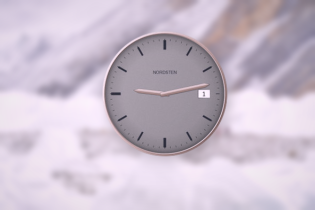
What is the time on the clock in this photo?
9:13
